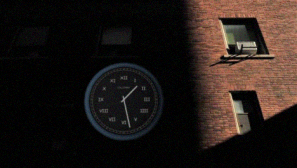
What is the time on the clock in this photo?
1:28
